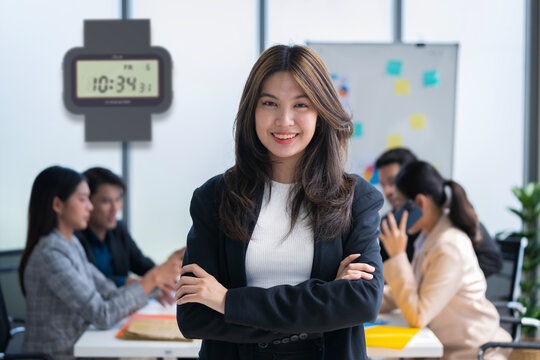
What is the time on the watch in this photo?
10:34
